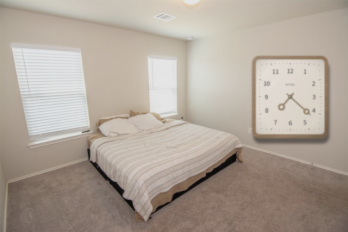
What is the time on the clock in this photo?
7:22
